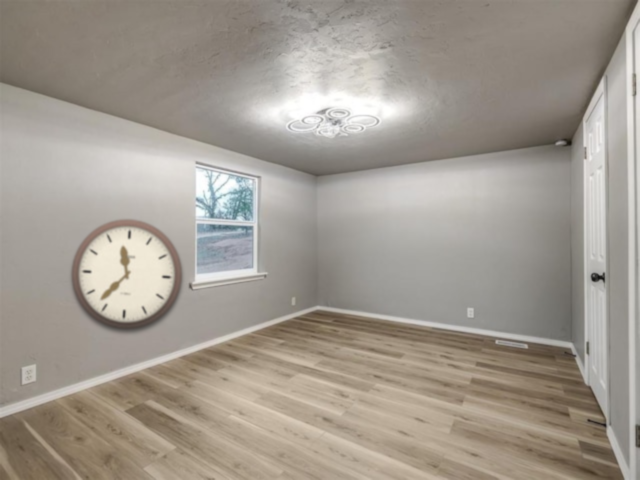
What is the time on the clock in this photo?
11:37
